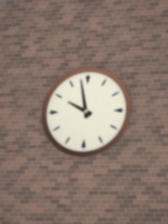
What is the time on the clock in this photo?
9:58
